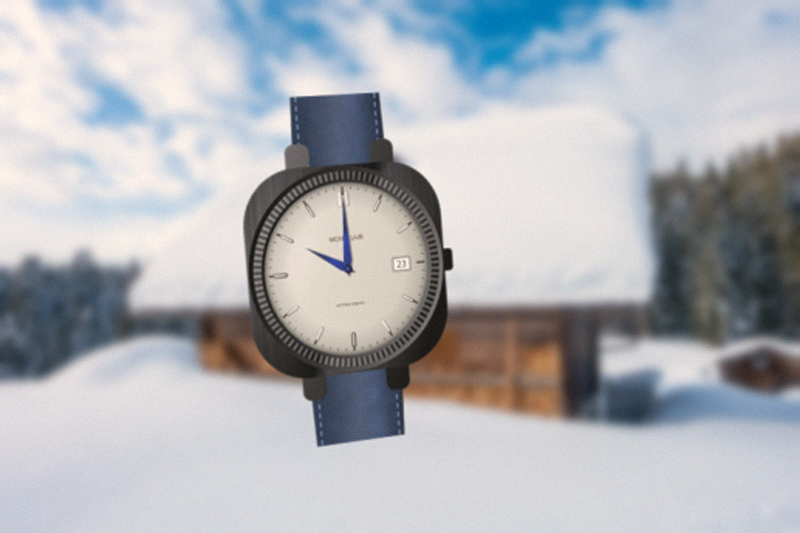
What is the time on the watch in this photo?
10:00
